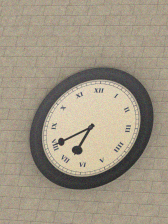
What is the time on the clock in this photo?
6:40
